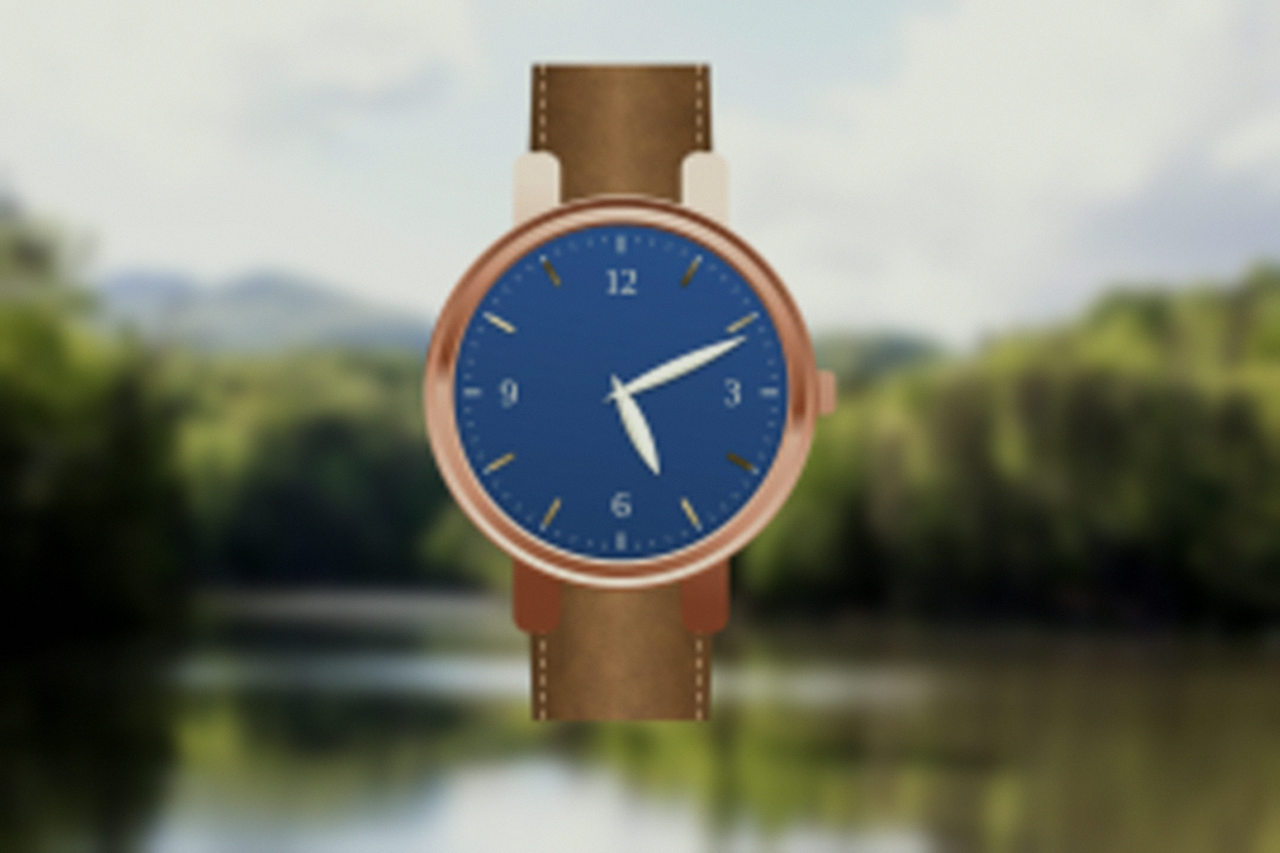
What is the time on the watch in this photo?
5:11
